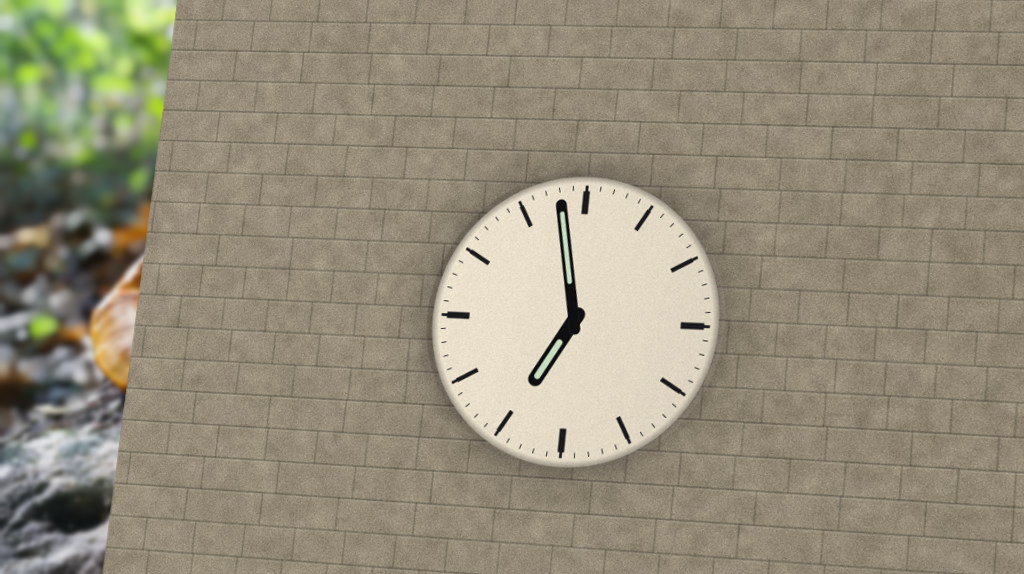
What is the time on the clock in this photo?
6:58
